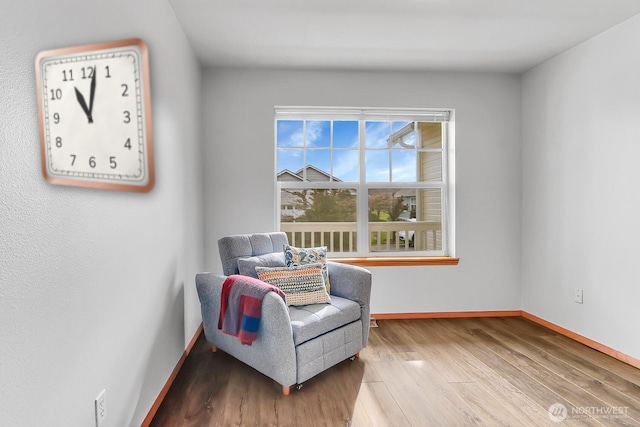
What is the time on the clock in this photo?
11:02
